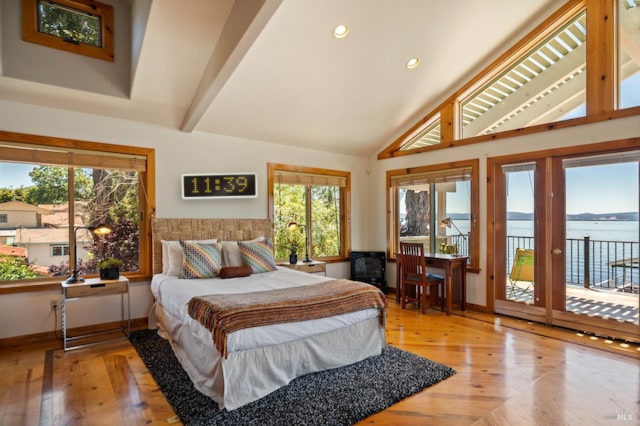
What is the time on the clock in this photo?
11:39
